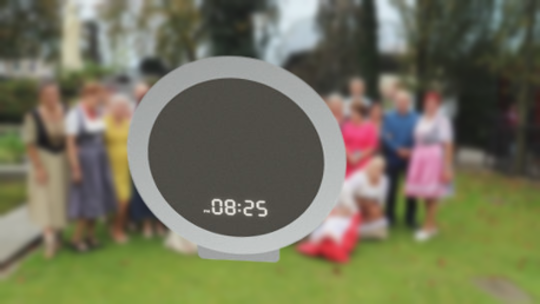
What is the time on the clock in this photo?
8:25
